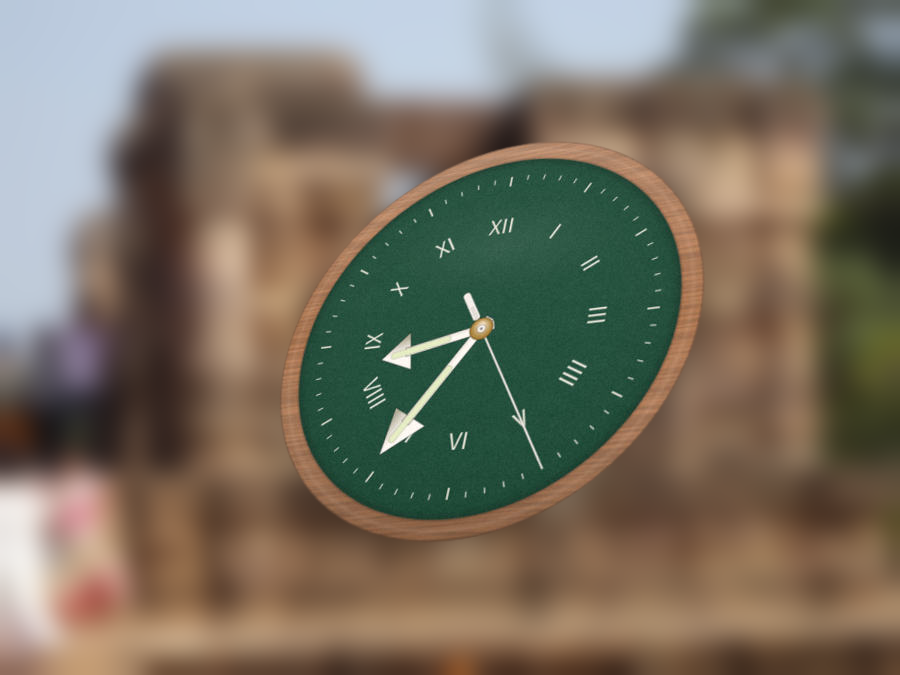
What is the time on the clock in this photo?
8:35:25
